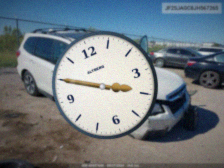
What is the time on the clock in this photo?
3:50
